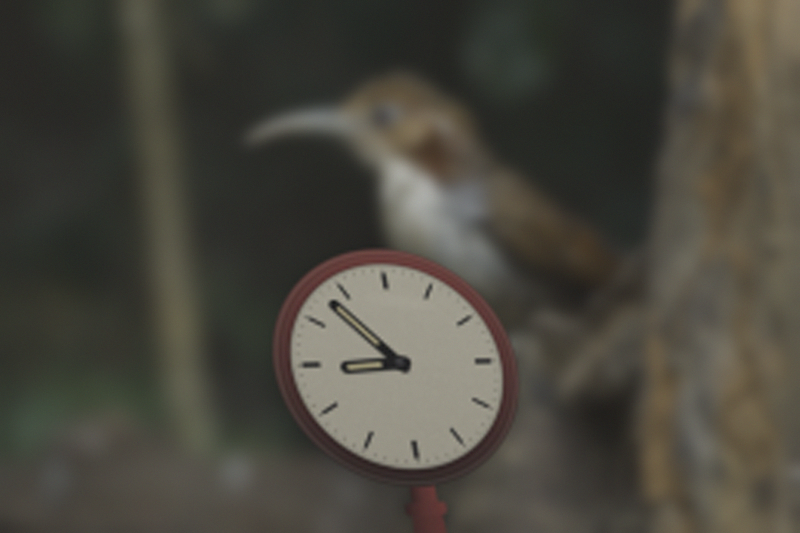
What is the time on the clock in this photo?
8:53
